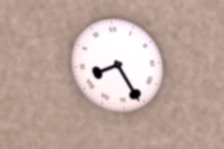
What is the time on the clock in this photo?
8:26
